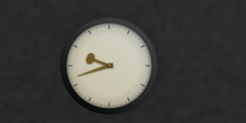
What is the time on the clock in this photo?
9:42
